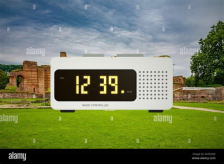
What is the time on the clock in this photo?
12:39
